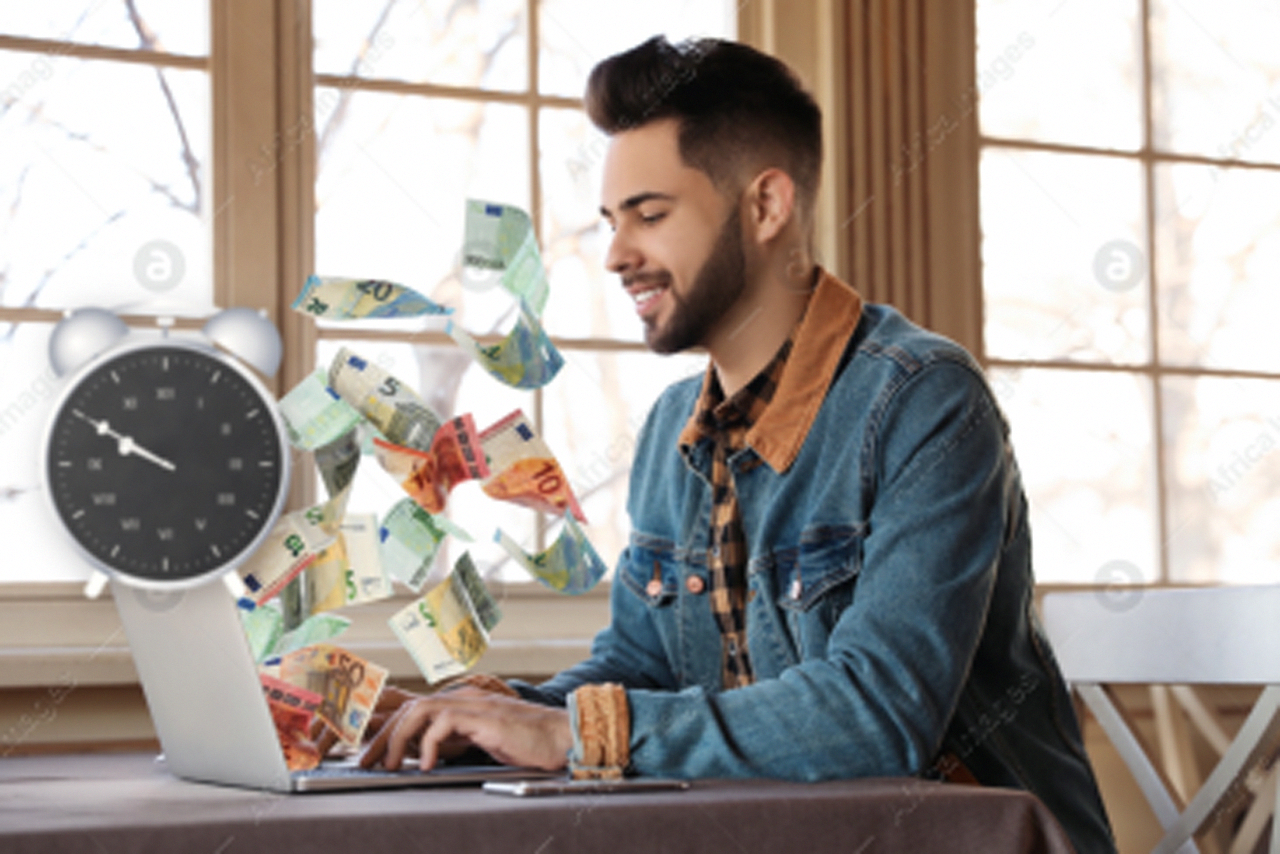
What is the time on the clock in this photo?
9:50
